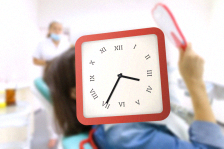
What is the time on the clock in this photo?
3:35
